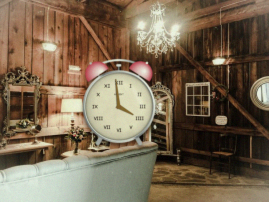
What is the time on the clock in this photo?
3:59
